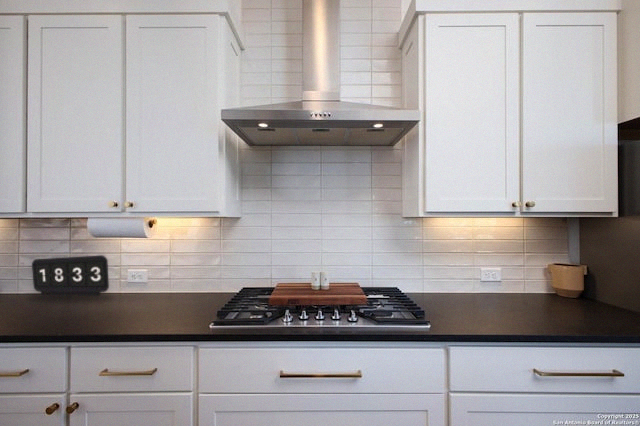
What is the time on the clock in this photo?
18:33
